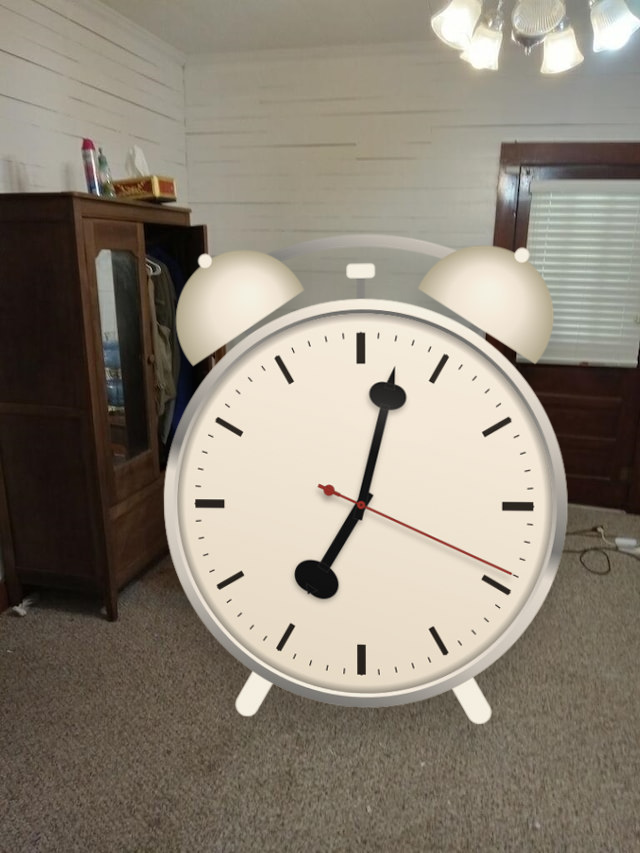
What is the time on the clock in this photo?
7:02:19
